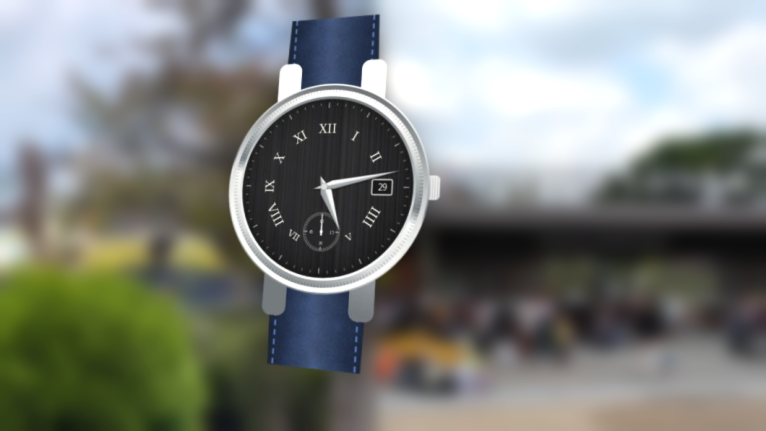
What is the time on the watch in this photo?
5:13
